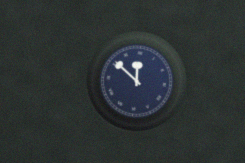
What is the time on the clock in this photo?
11:51
